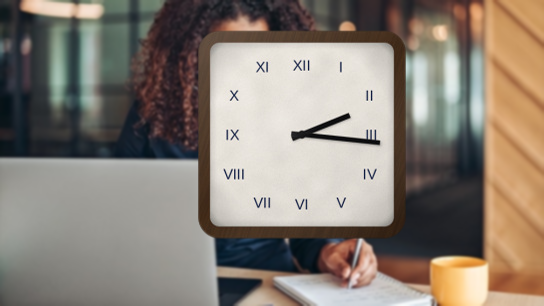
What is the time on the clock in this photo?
2:16
